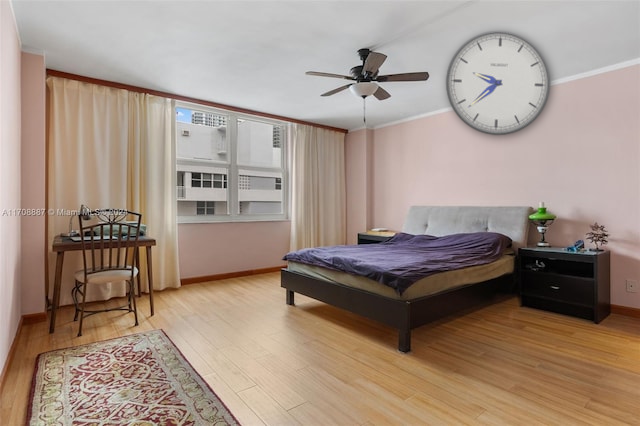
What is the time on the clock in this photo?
9:38
